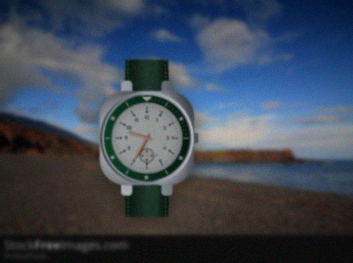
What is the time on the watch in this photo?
9:35
